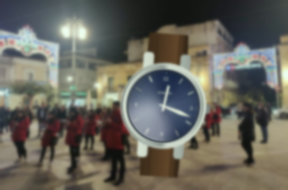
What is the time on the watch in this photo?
12:18
